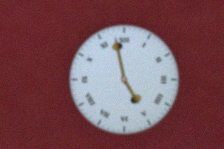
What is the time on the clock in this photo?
4:58
